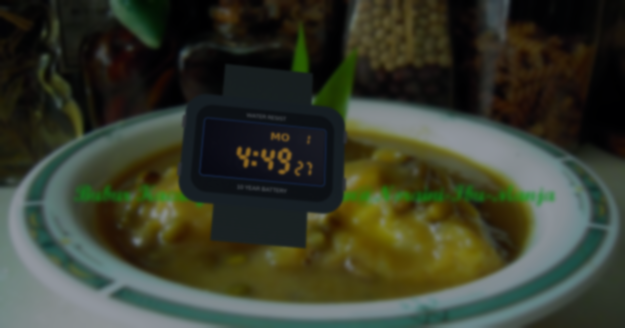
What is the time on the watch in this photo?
4:49:27
